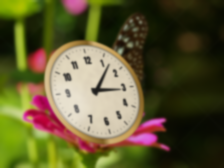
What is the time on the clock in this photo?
3:07
